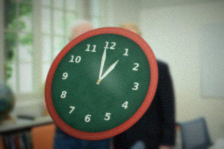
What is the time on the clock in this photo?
12:59
